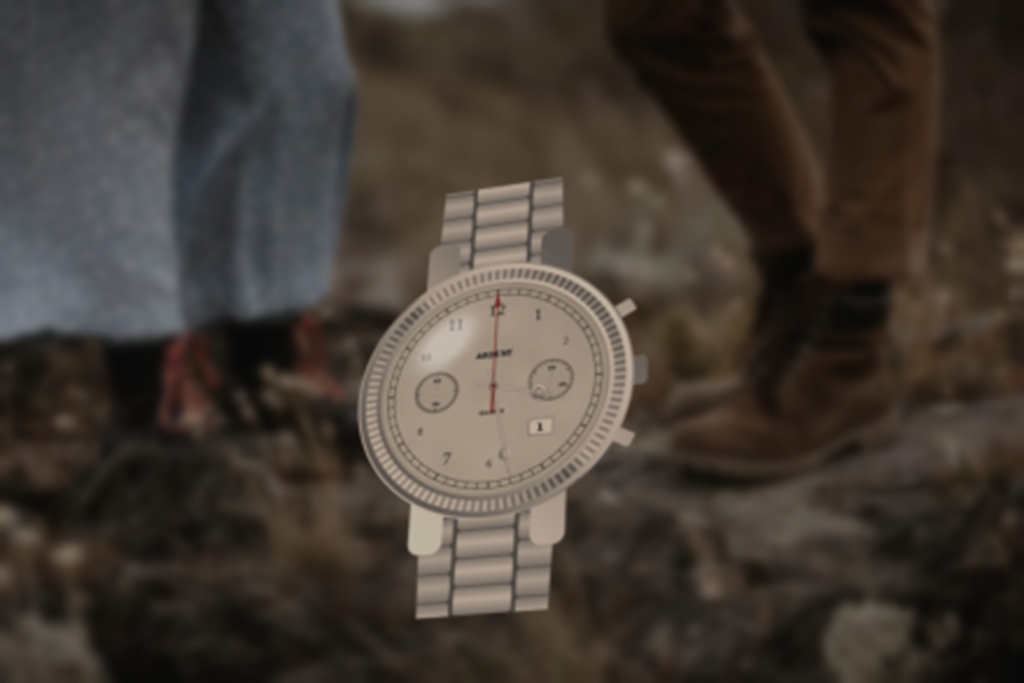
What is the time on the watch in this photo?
3:28
